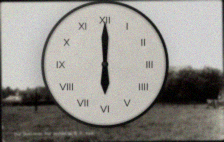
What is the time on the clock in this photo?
6:00
